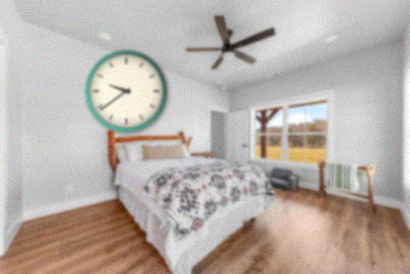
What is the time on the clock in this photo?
9:39
